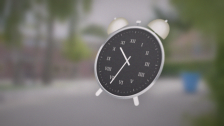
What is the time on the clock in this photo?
10:34
